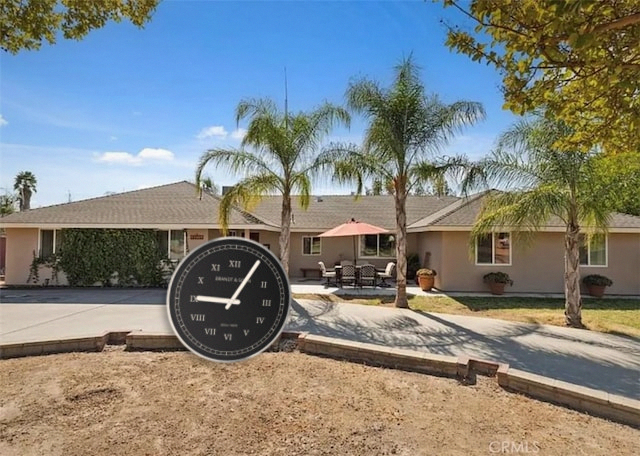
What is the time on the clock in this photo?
9:05
